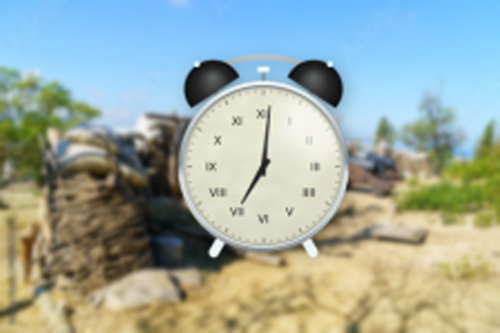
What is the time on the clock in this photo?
7:01
